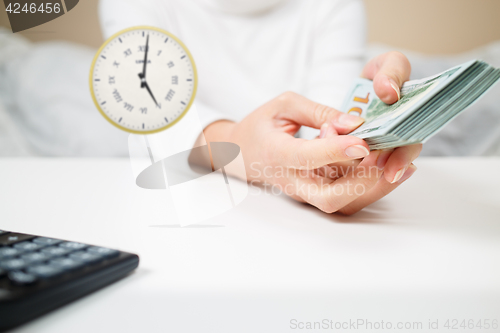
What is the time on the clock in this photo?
5:01
